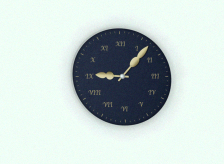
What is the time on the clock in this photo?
9:07
